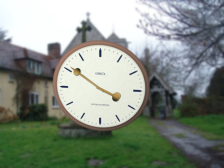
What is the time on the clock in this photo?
3:51
